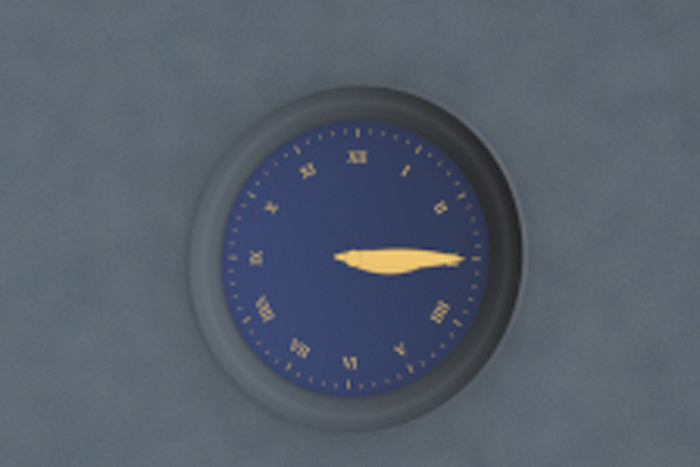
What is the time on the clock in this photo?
3:15
